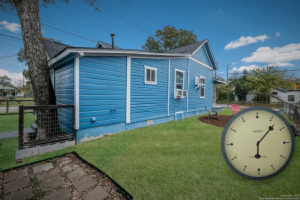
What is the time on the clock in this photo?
6:07
